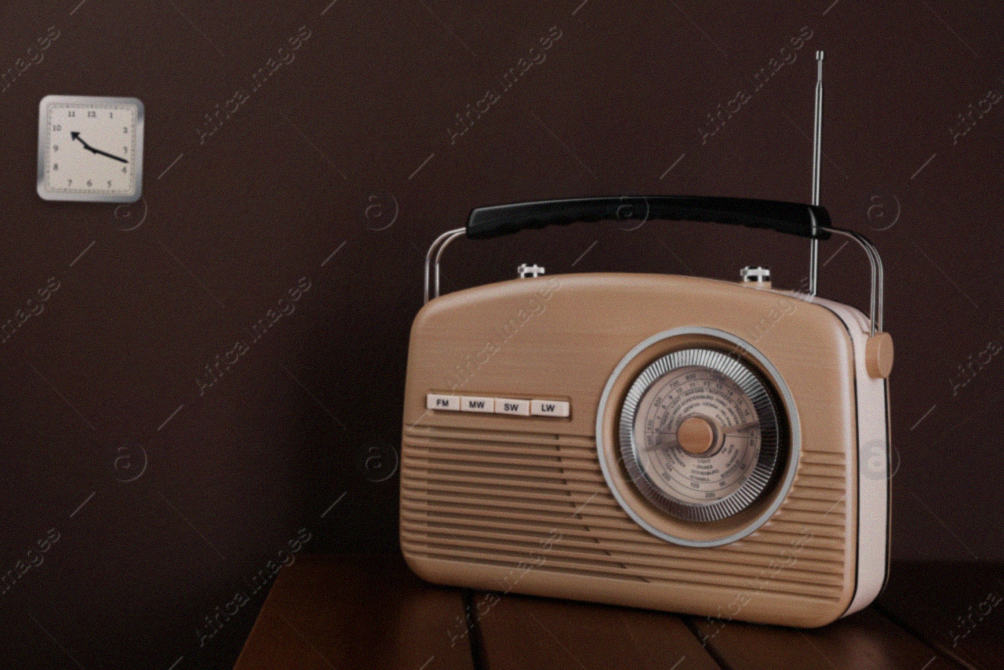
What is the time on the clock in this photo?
10:18
